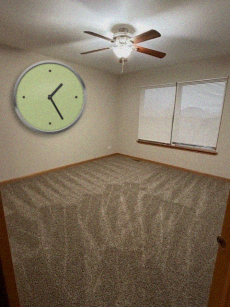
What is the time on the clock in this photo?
1:25
